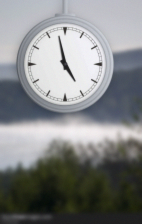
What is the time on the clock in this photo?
4:58
